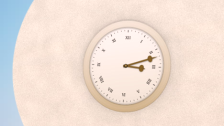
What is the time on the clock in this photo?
3:12
